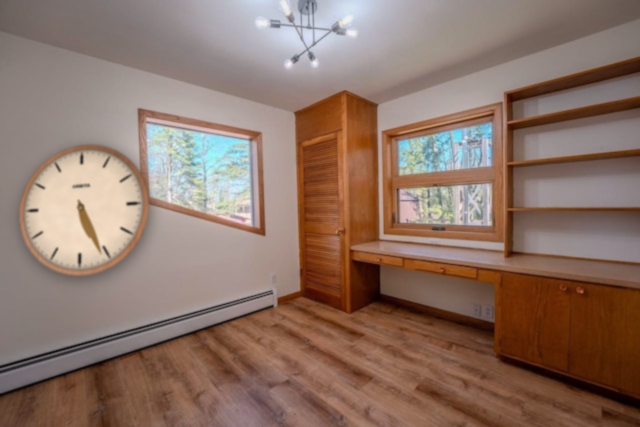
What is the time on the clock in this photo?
5:26
